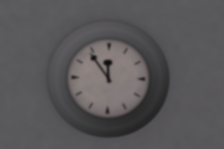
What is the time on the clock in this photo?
11:54
